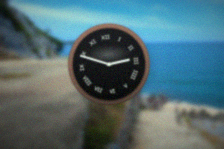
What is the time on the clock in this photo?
2:49
